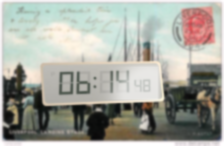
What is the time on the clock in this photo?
6:14:48
